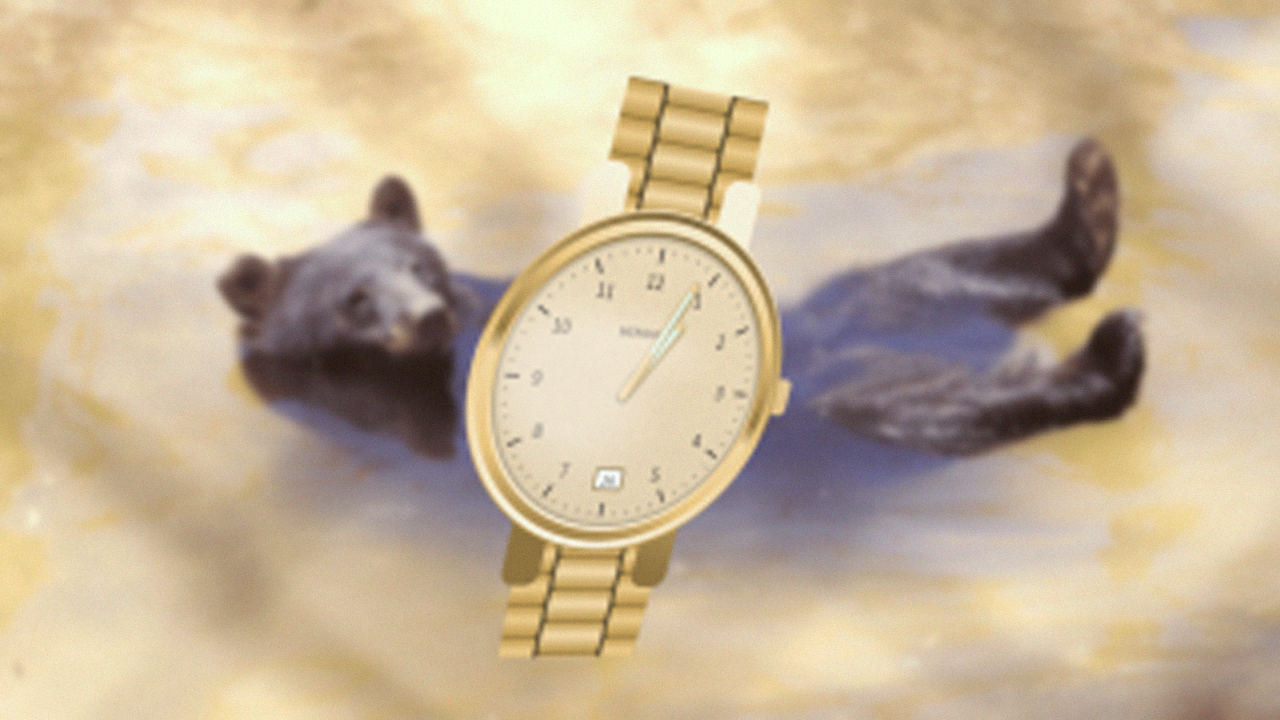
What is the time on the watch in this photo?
1:04
